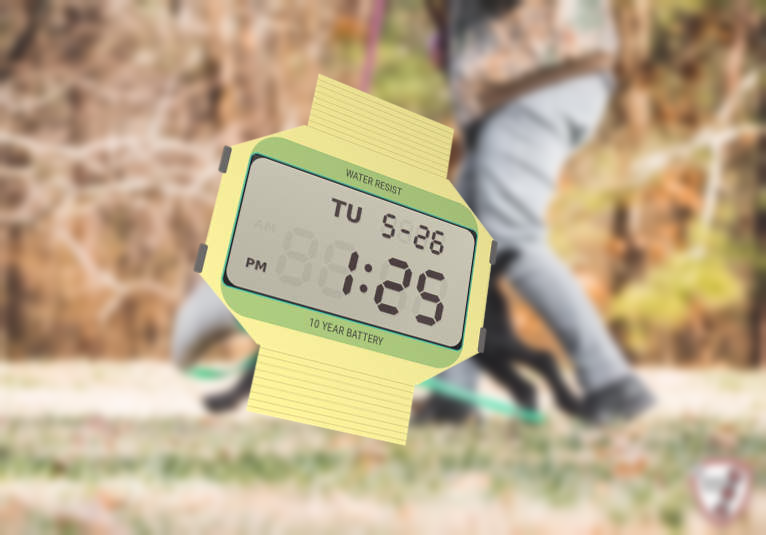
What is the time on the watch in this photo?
1:25
